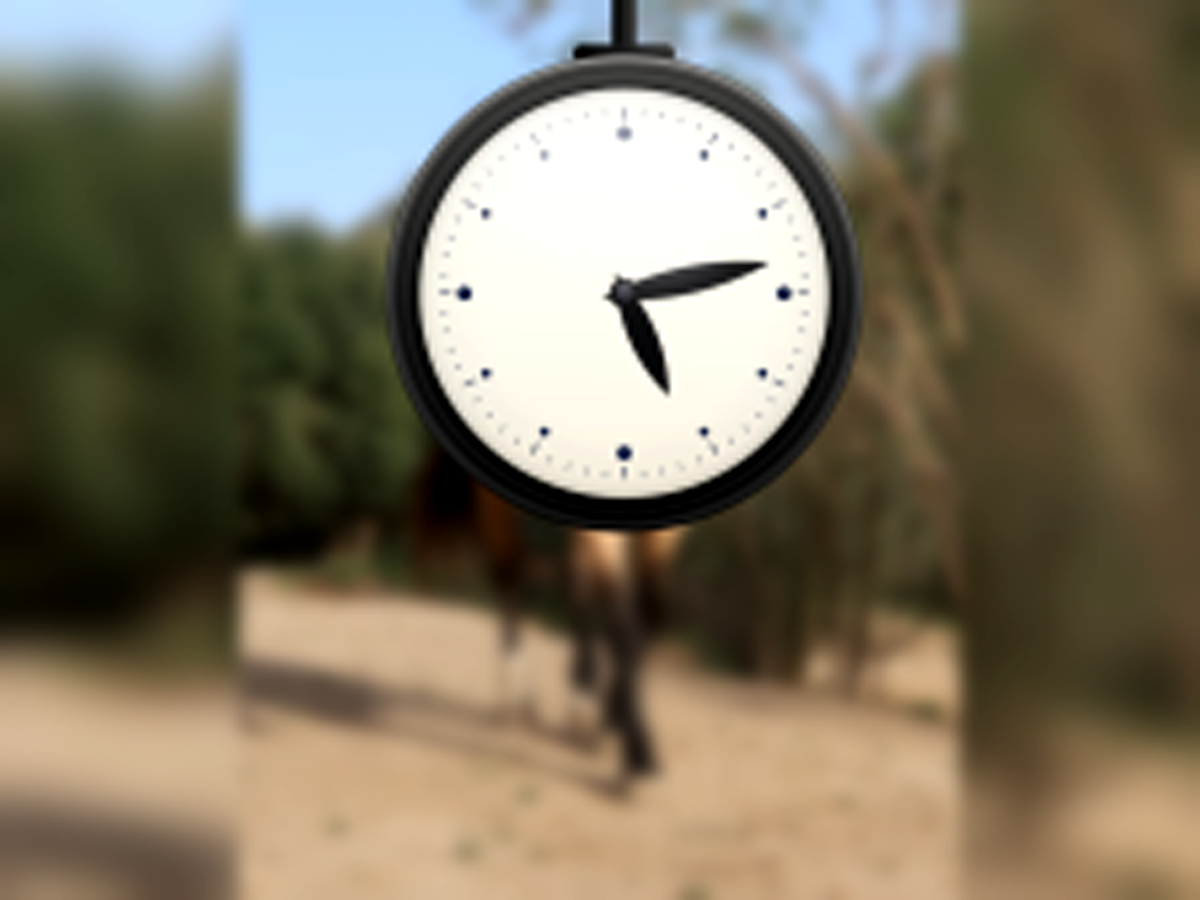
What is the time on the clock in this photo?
5:13
